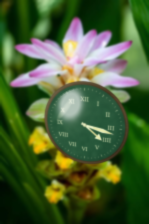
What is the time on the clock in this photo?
4:17
